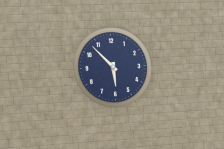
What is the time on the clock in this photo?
5:53
